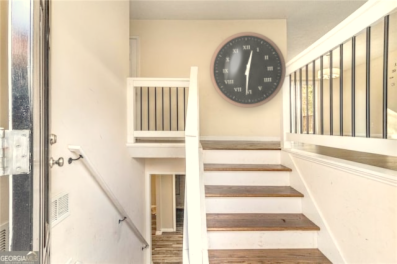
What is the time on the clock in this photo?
12:31
